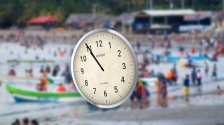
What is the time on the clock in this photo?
10:55
